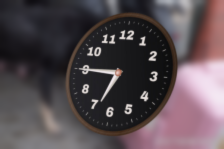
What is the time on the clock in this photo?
6:45
